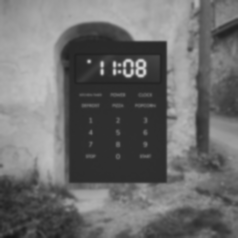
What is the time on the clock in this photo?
11:08
